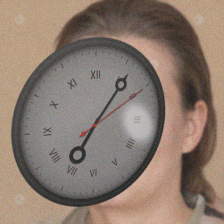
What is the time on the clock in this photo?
7:06:10
